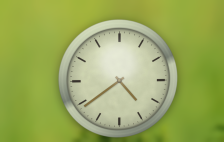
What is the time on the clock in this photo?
4:39
